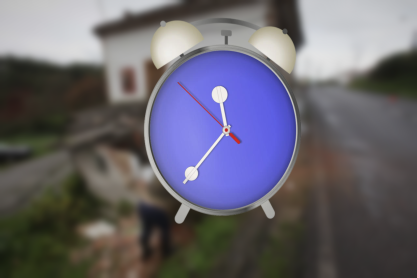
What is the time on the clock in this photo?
11:36:52
